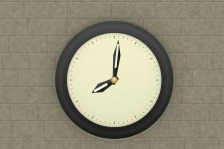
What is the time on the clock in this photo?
8:01
